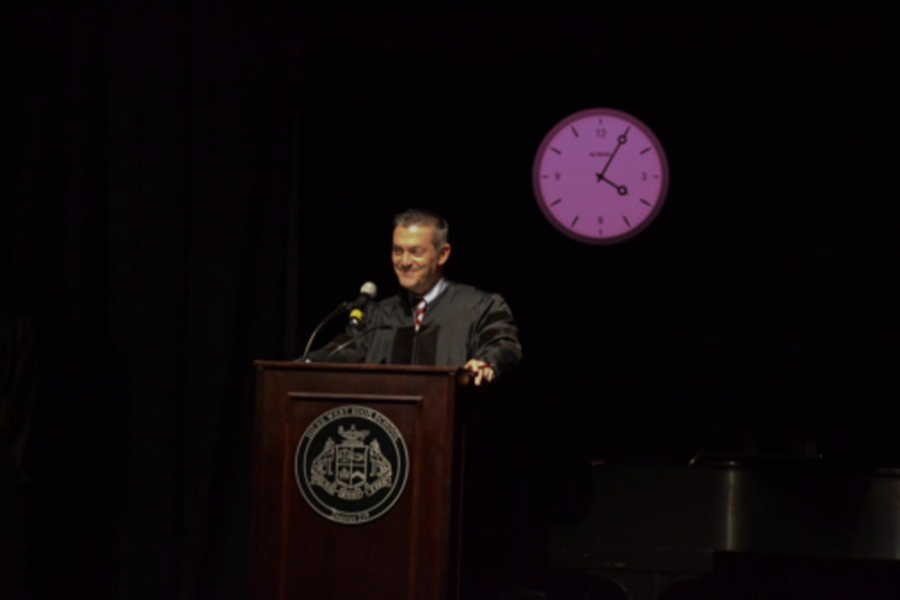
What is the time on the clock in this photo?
4:05
